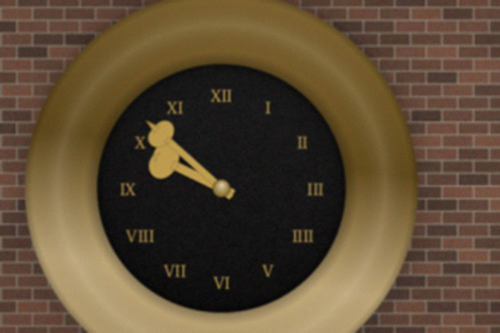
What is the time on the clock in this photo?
9:52
